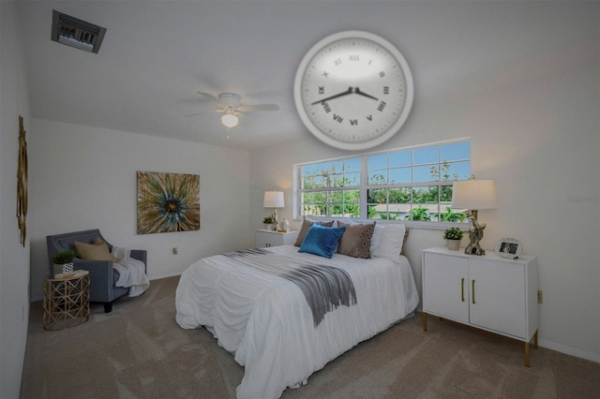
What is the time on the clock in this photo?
3:42
